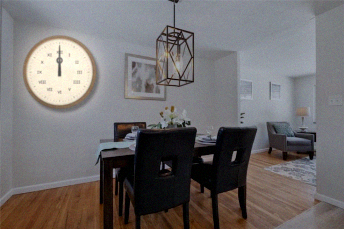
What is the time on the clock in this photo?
12:00
